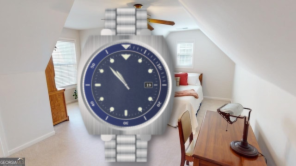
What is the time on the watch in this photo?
10:53
